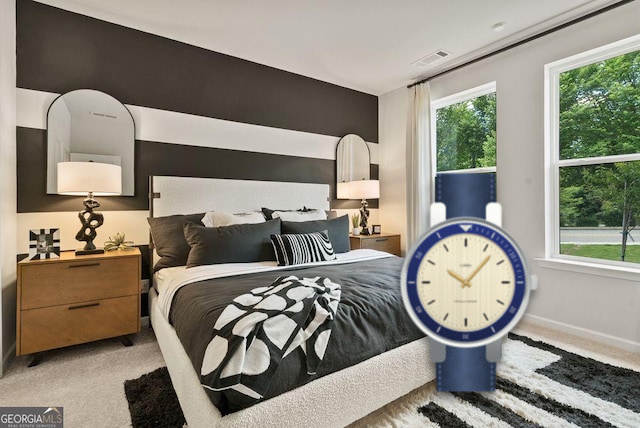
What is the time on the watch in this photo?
10:07
